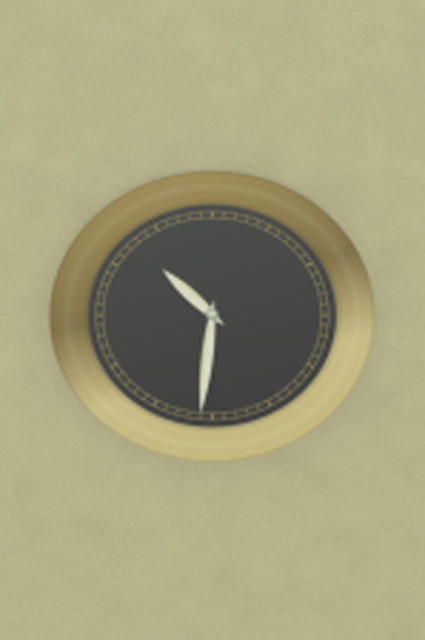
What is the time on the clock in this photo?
10:31
